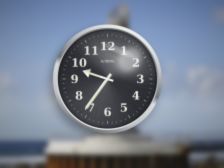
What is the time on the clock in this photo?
9:36
